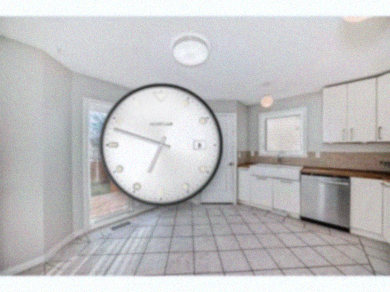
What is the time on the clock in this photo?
6:48
